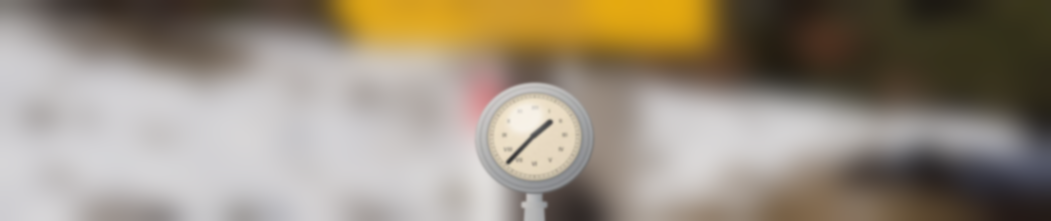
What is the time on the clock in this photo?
1:37
